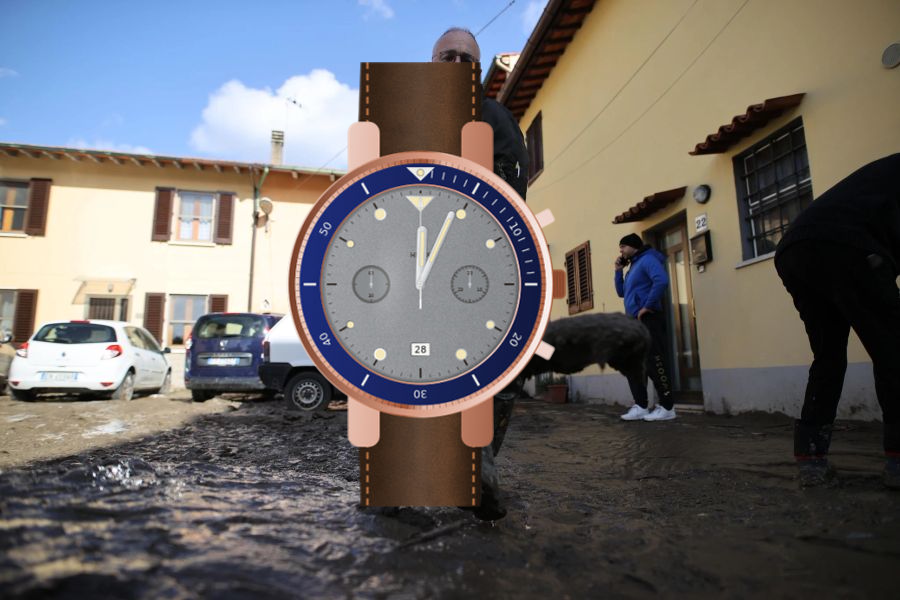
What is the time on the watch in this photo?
12:04
